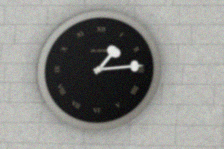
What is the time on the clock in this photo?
1:14
